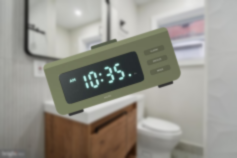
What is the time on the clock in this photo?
10:35
